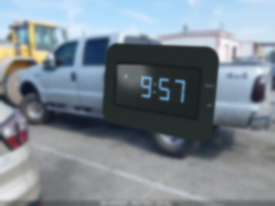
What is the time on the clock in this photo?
9:57
